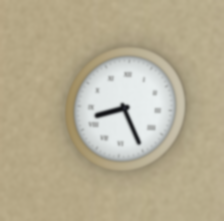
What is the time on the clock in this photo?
8:25
